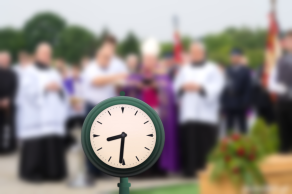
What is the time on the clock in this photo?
8:31
